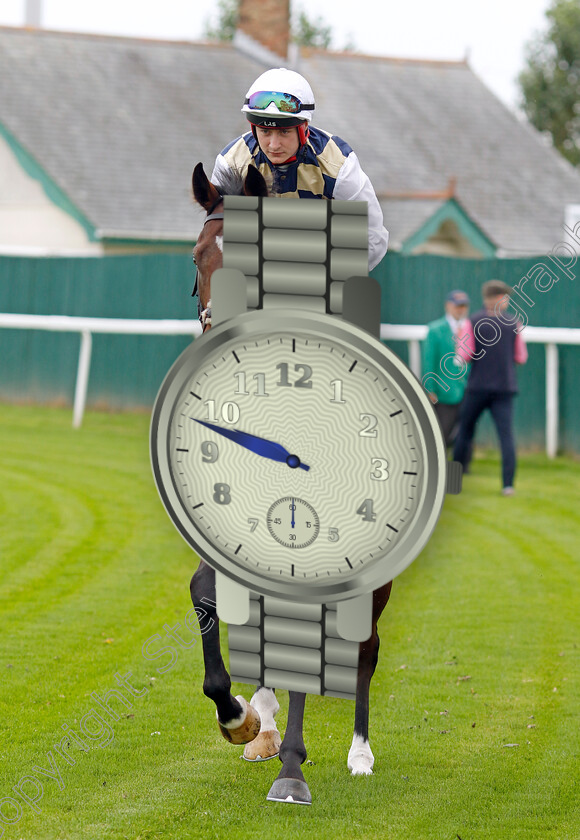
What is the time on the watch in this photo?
9:48
